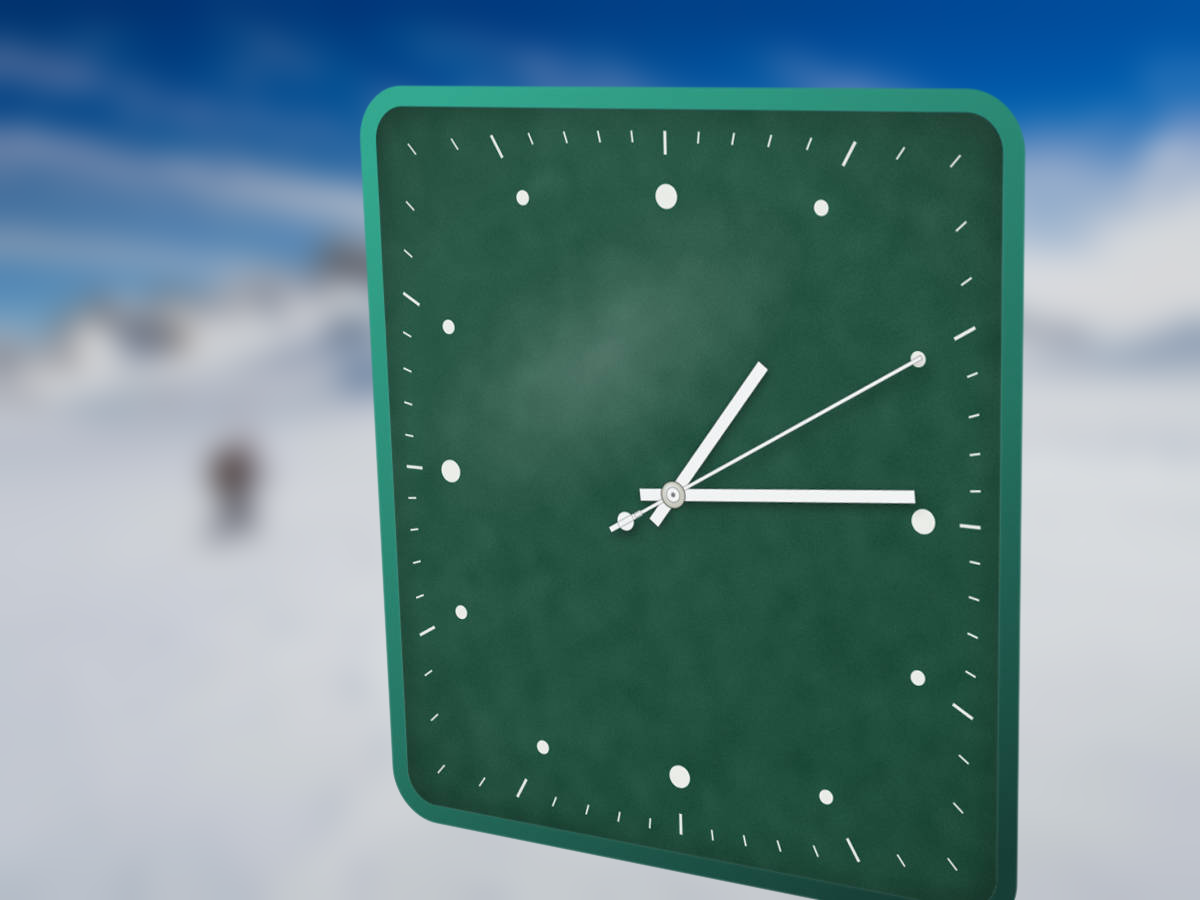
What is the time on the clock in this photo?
1:14:10
